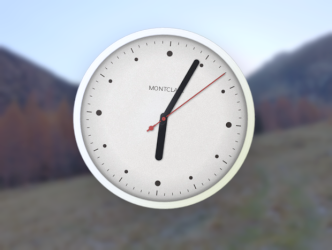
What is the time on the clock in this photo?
6:04:08
